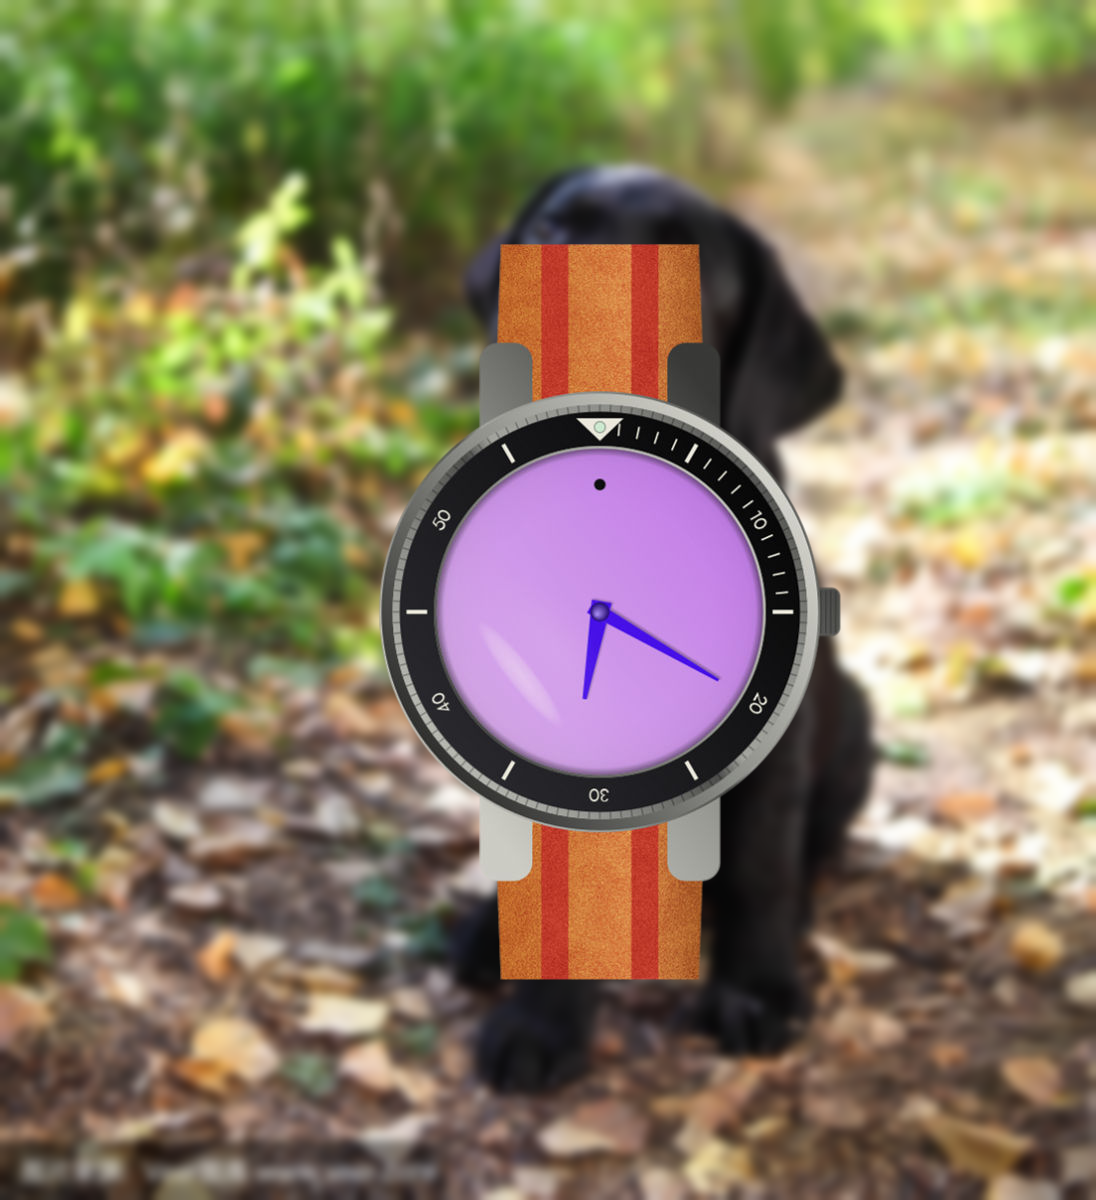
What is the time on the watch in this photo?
6:20
